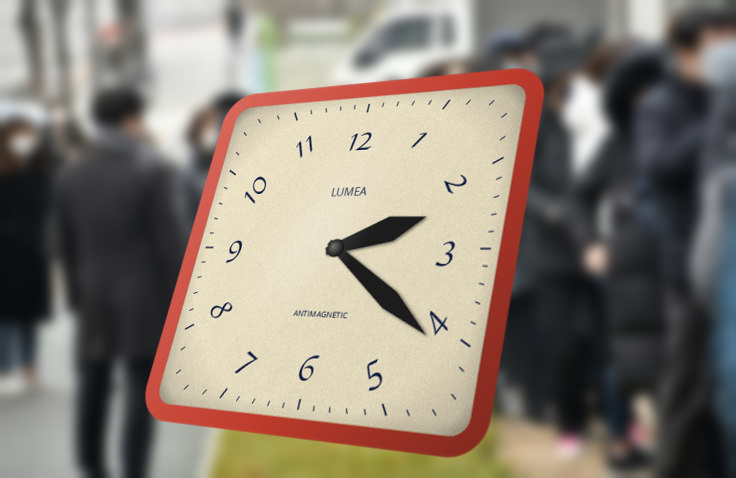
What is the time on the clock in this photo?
2:21
